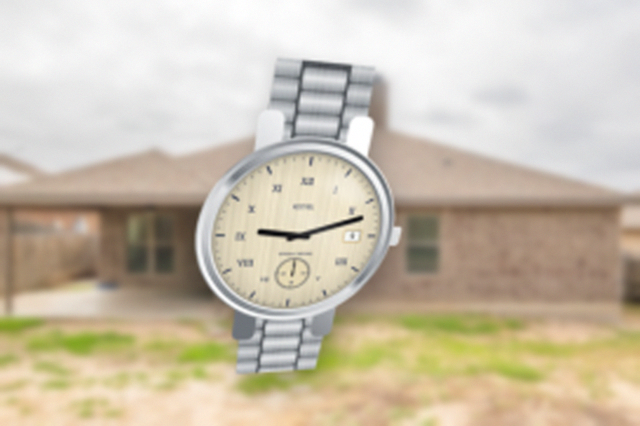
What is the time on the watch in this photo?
9:12
